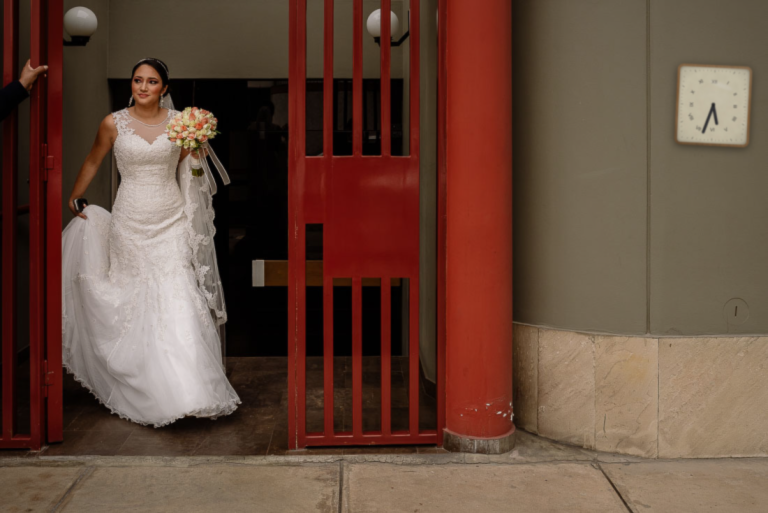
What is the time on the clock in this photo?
5:33
